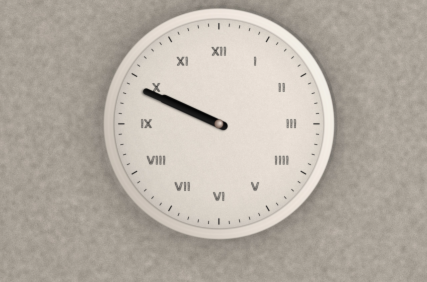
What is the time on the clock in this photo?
9:49
